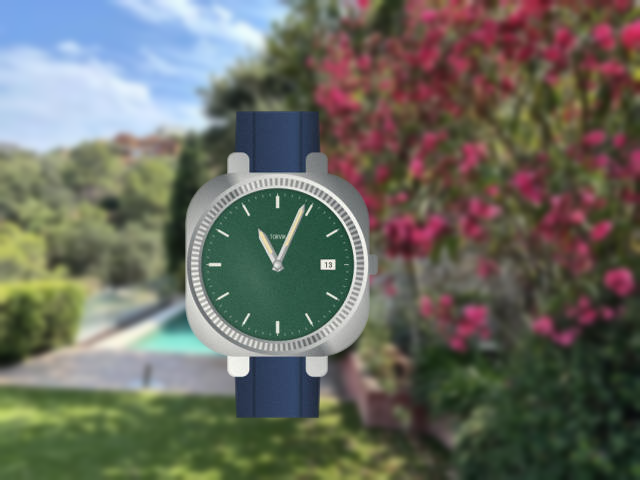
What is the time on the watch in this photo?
11:04
